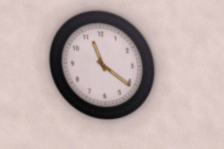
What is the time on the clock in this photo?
11:21
